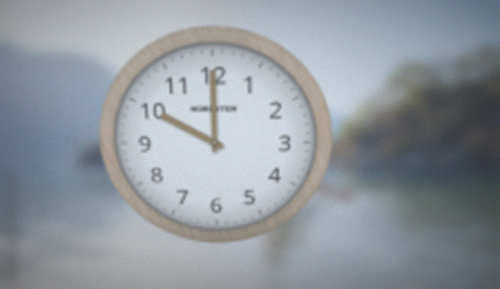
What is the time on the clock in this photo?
10:00
